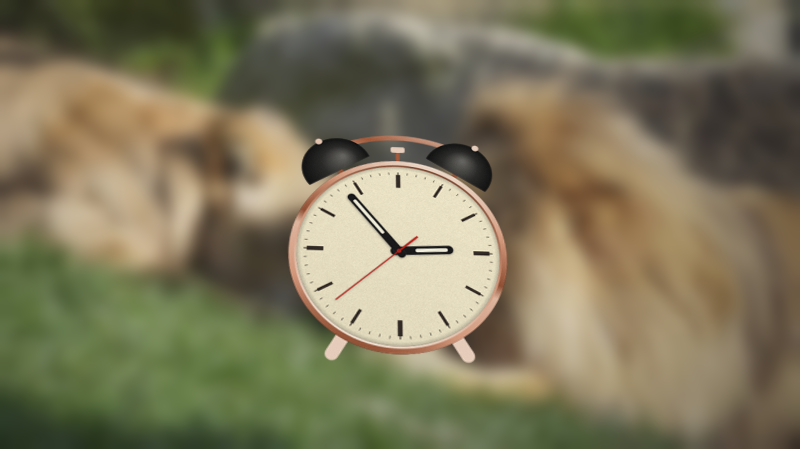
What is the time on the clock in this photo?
2:53:38
